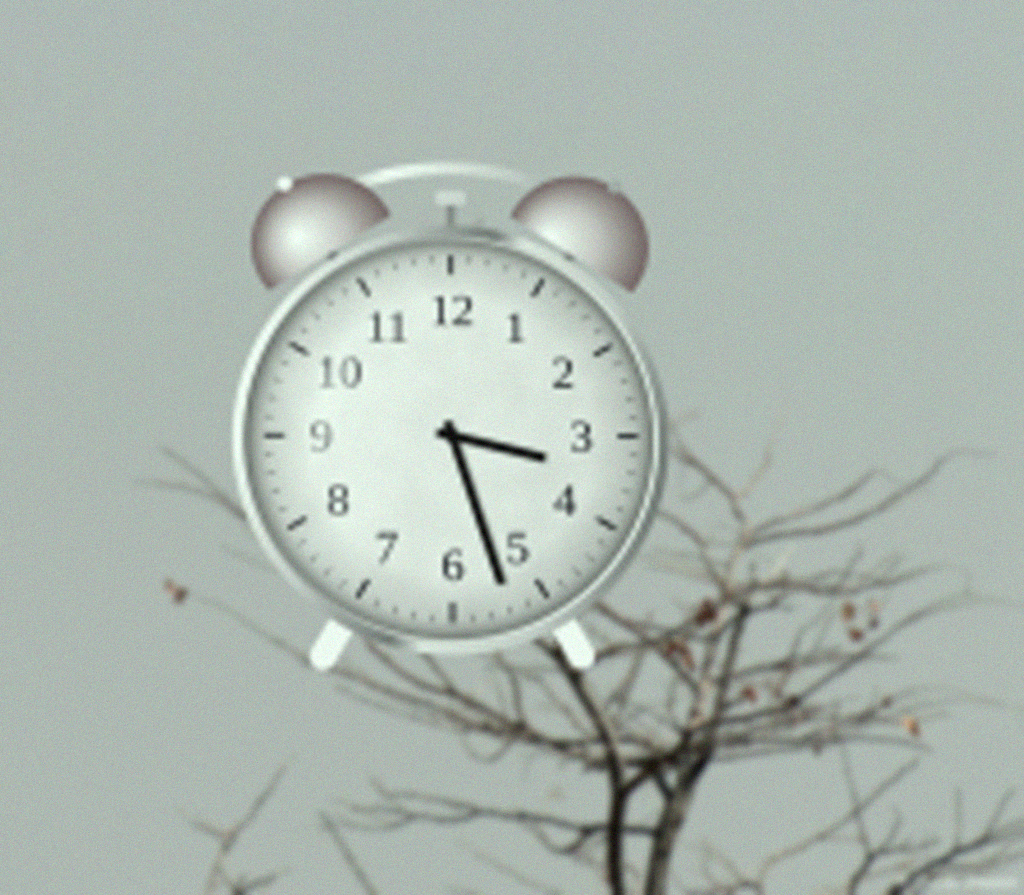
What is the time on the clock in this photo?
3:27
